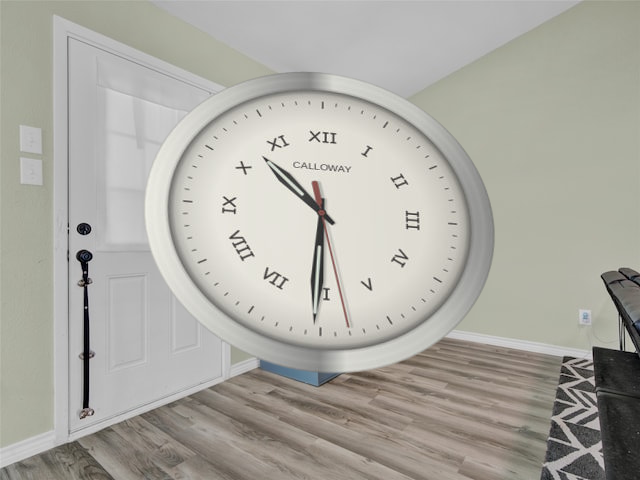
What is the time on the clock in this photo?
10:30:28
